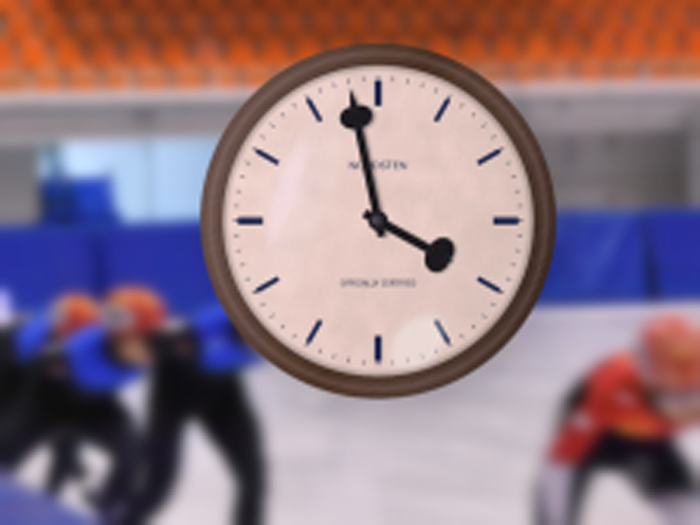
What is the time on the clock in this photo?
3:58
